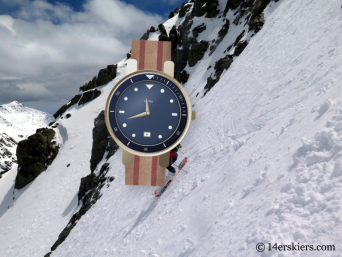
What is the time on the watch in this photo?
11:42
